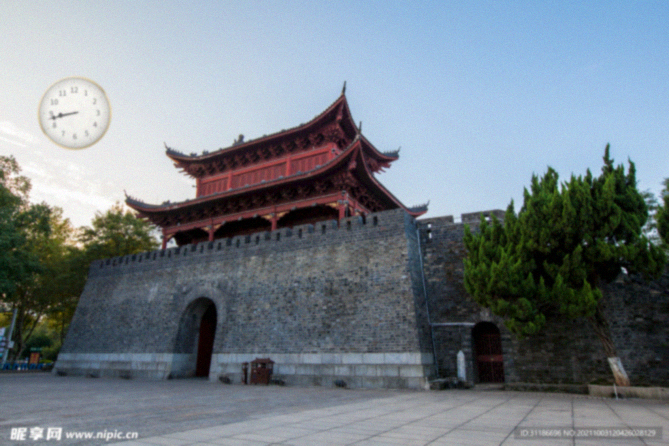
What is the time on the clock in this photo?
8:43
